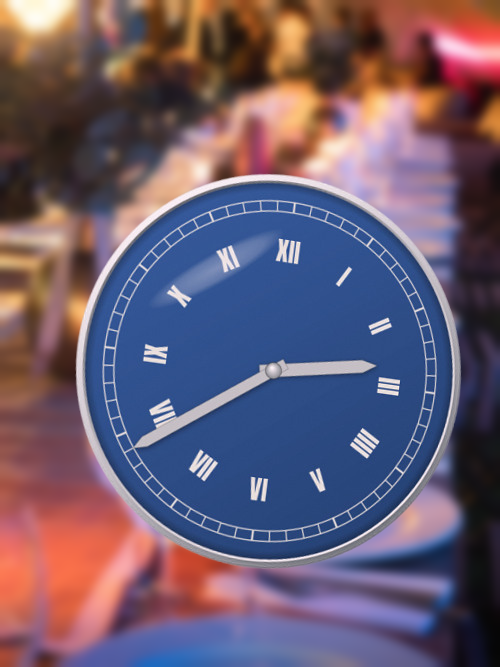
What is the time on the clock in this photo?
2:39
